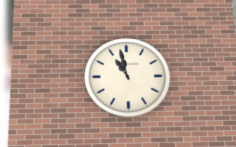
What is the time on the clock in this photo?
10:58
